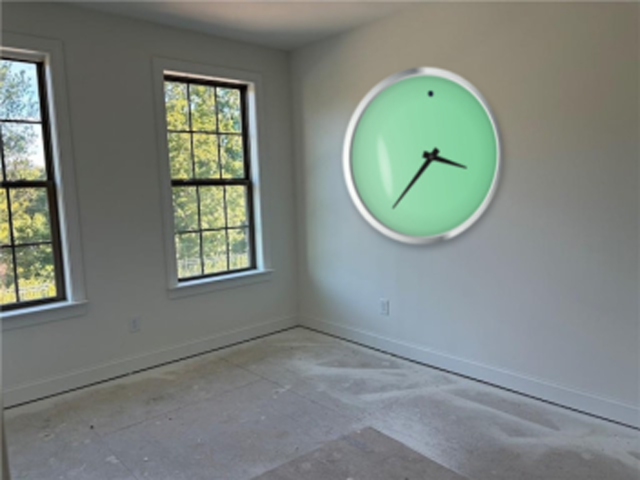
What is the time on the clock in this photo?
3:37
